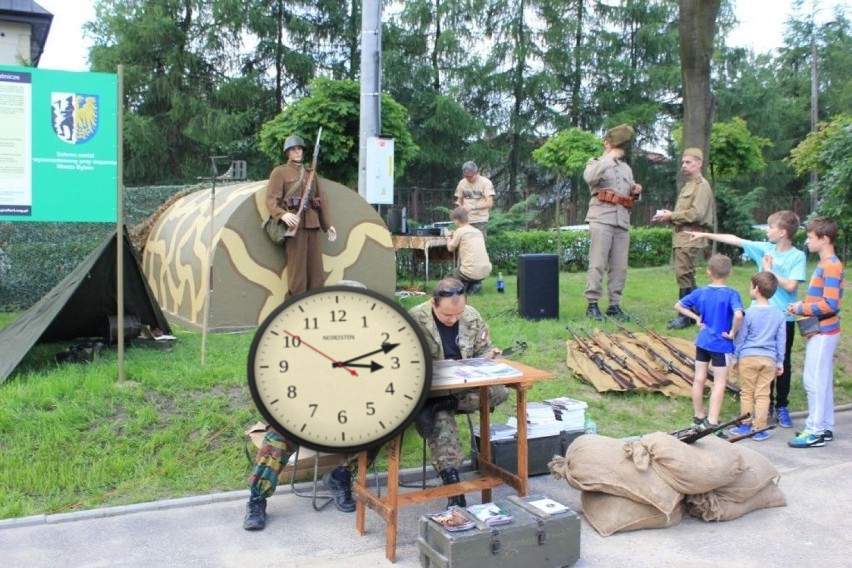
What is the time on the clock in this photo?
3:11:51
